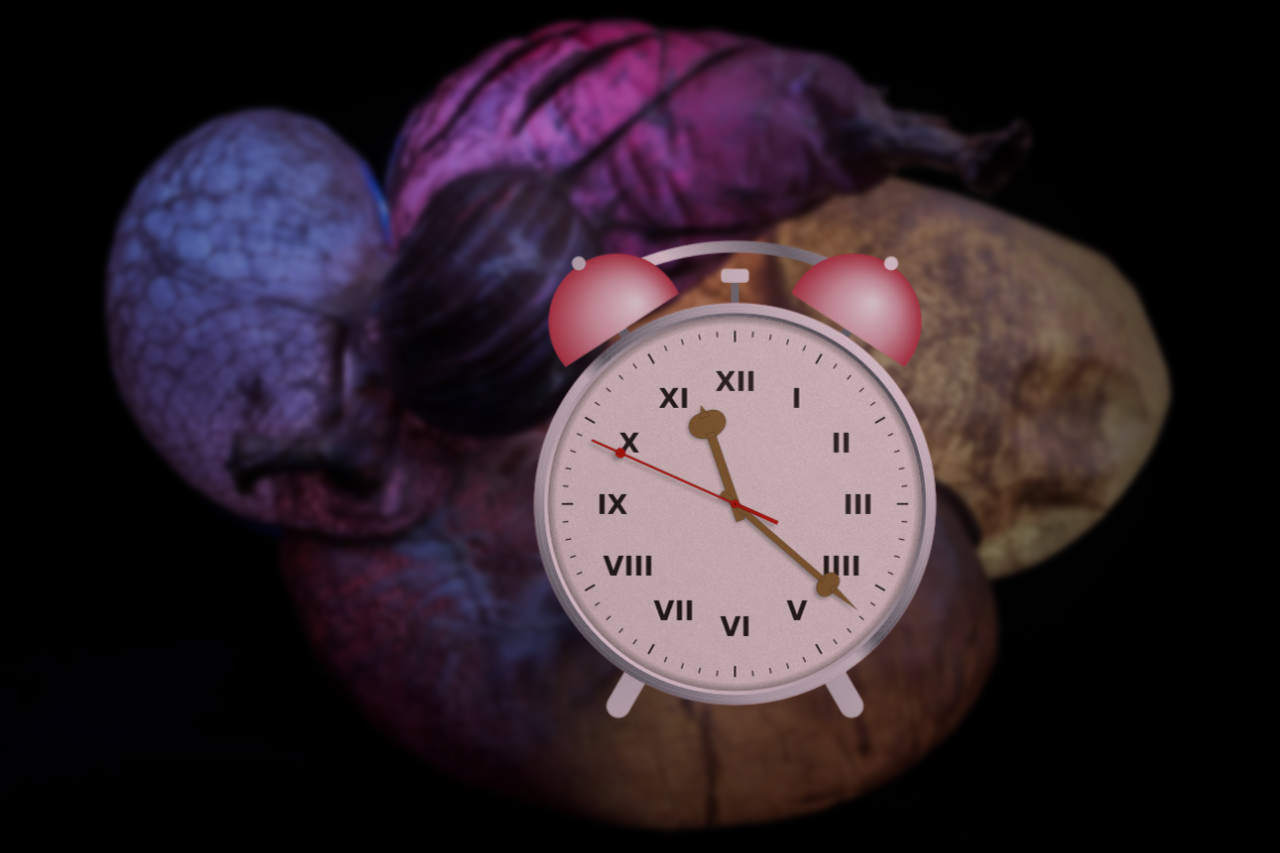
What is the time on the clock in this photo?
11:21:49
